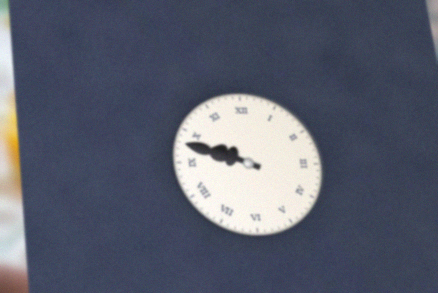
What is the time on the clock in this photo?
9:48
